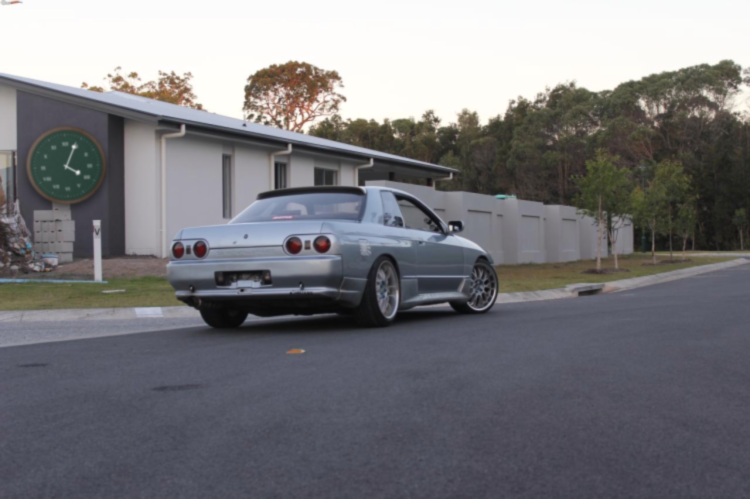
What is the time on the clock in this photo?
4:04
